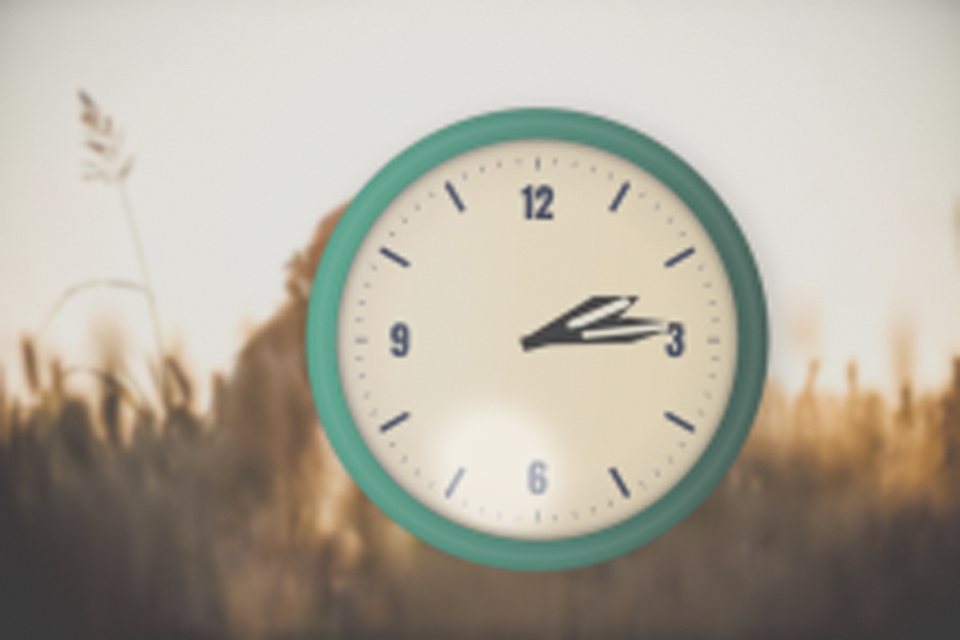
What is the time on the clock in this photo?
2:14
